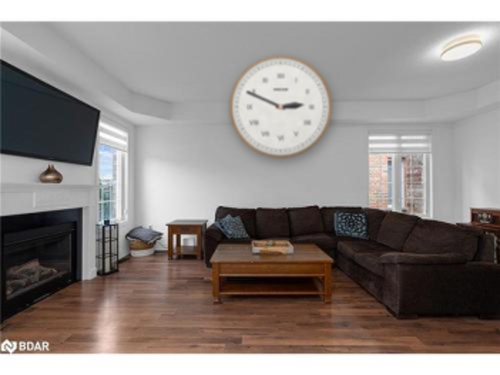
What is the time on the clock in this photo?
2:49
